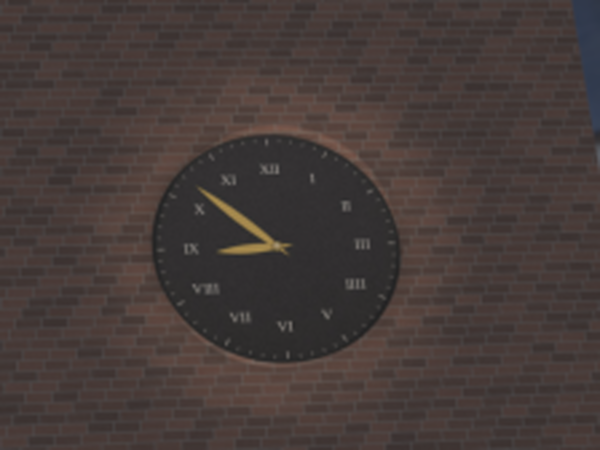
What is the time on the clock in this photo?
8:52
